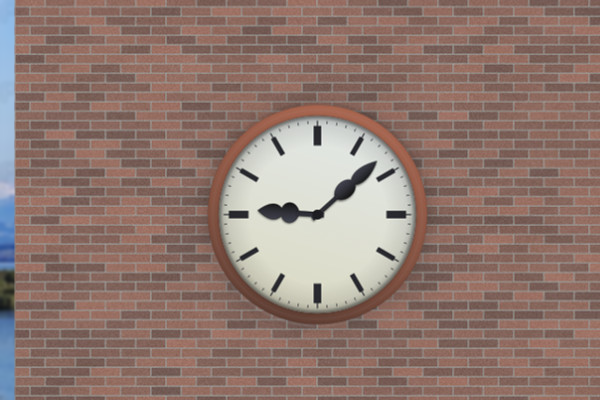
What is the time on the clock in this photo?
9:08
